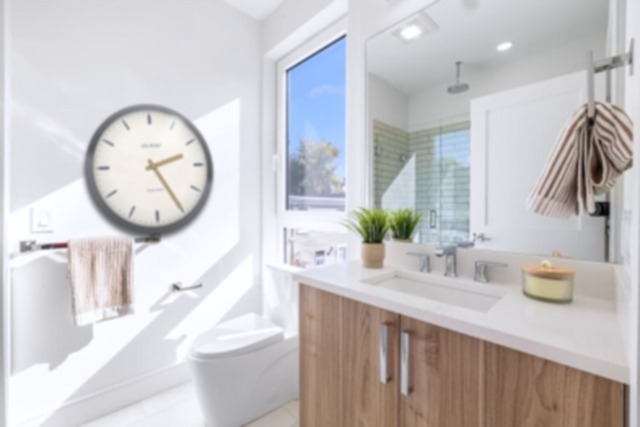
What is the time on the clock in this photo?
2:25
